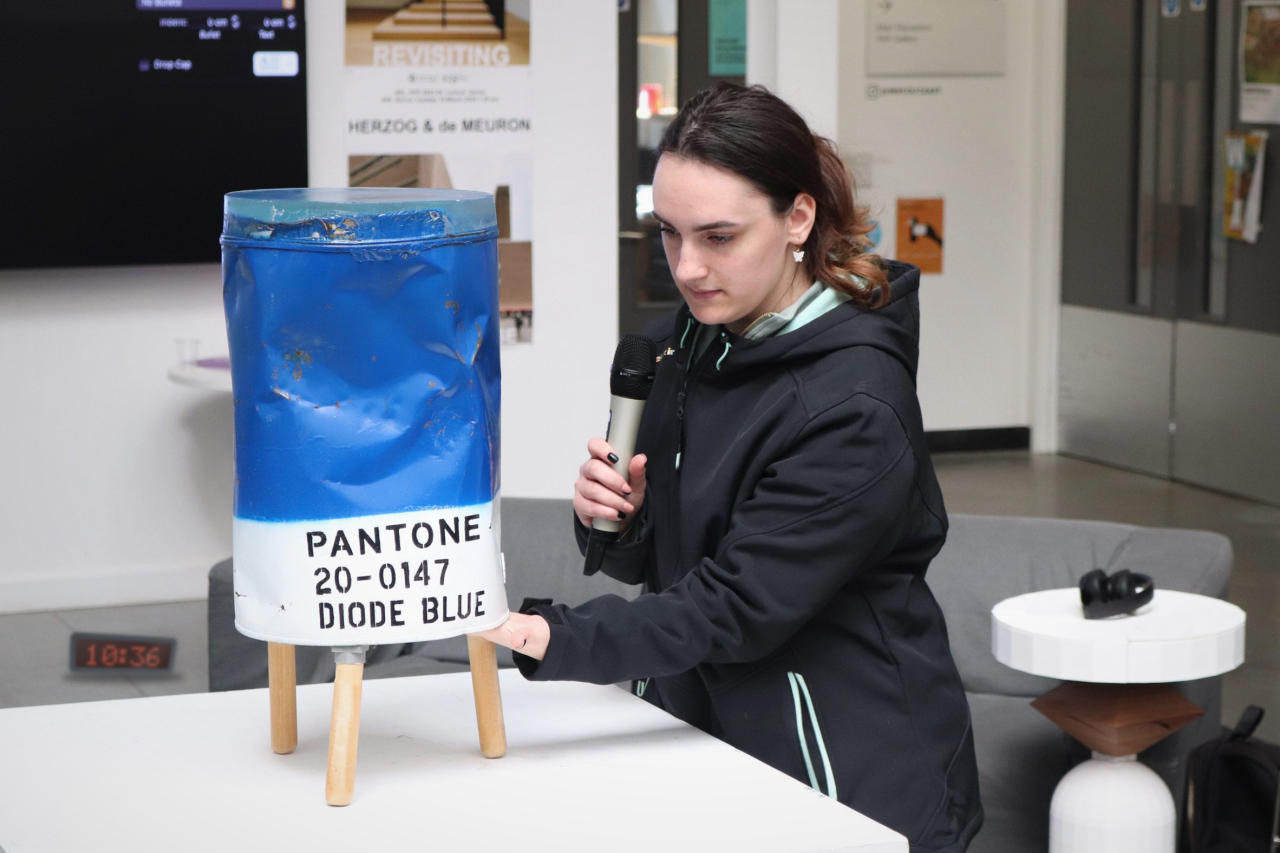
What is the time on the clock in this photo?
10:36
